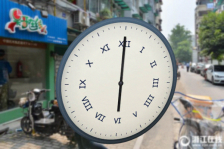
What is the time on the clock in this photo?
6:00
